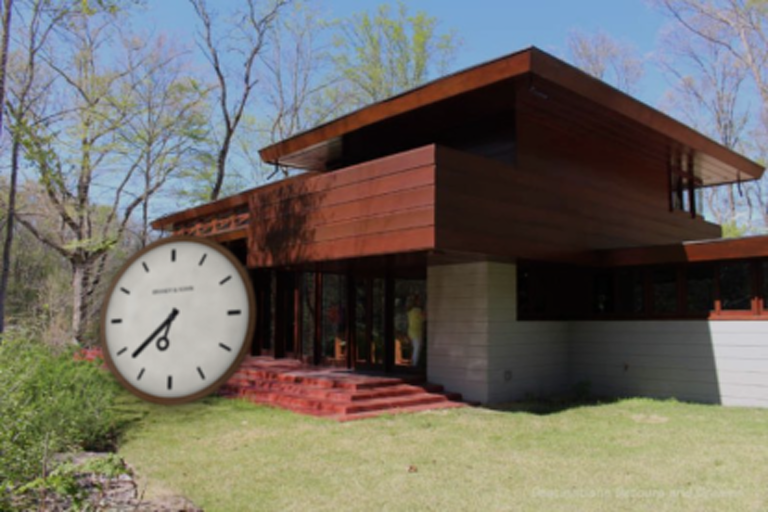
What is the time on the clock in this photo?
6:38
